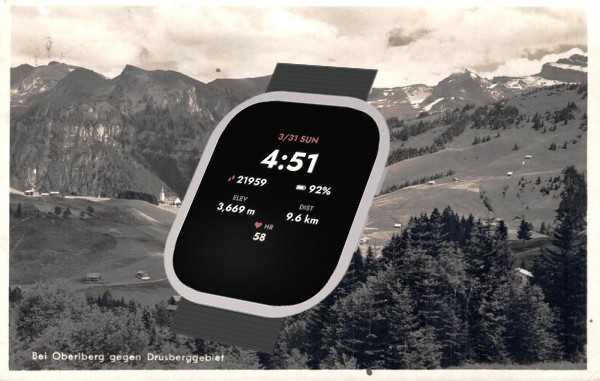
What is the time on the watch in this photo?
4:51
